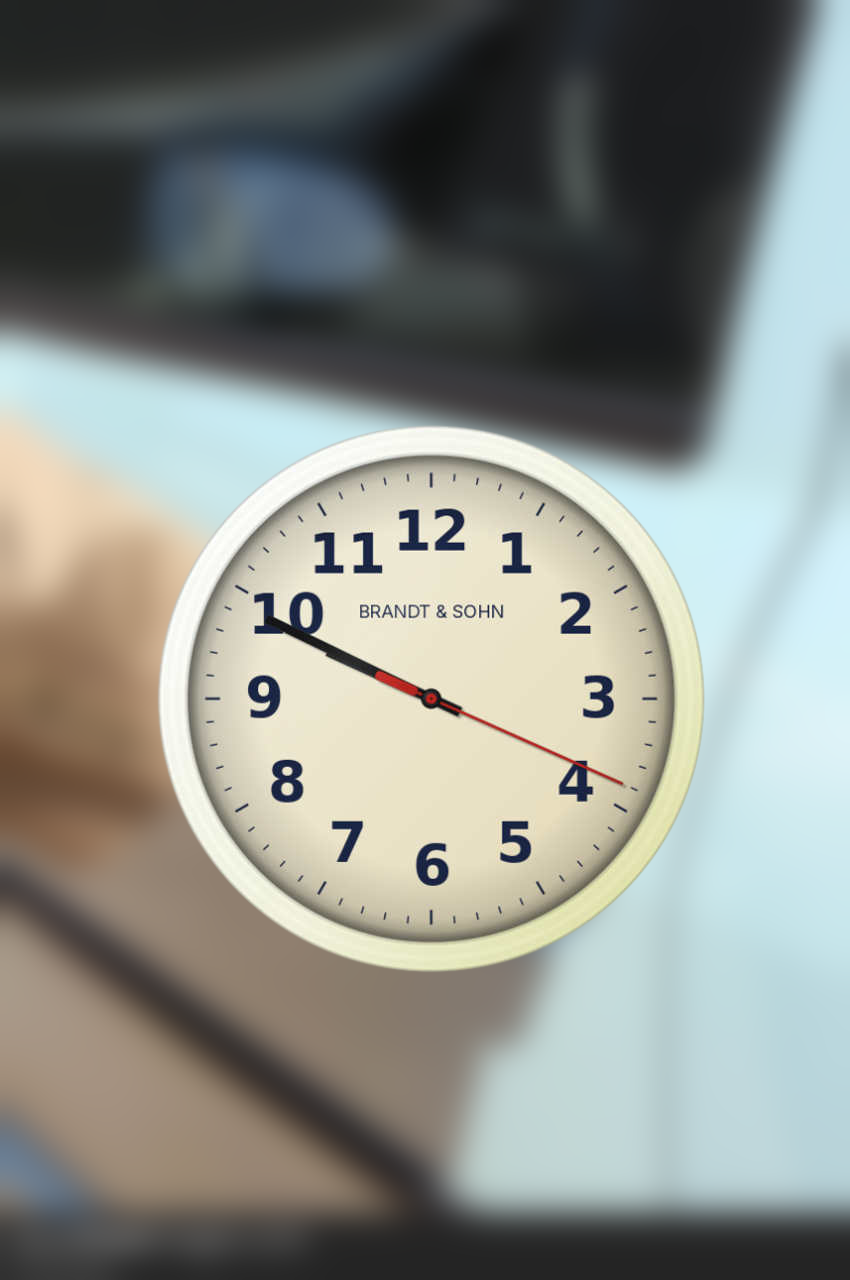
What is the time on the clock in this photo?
9:49:19
